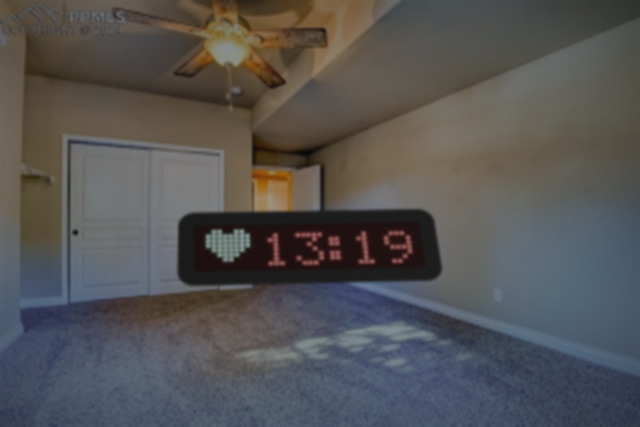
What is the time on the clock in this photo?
13:19
